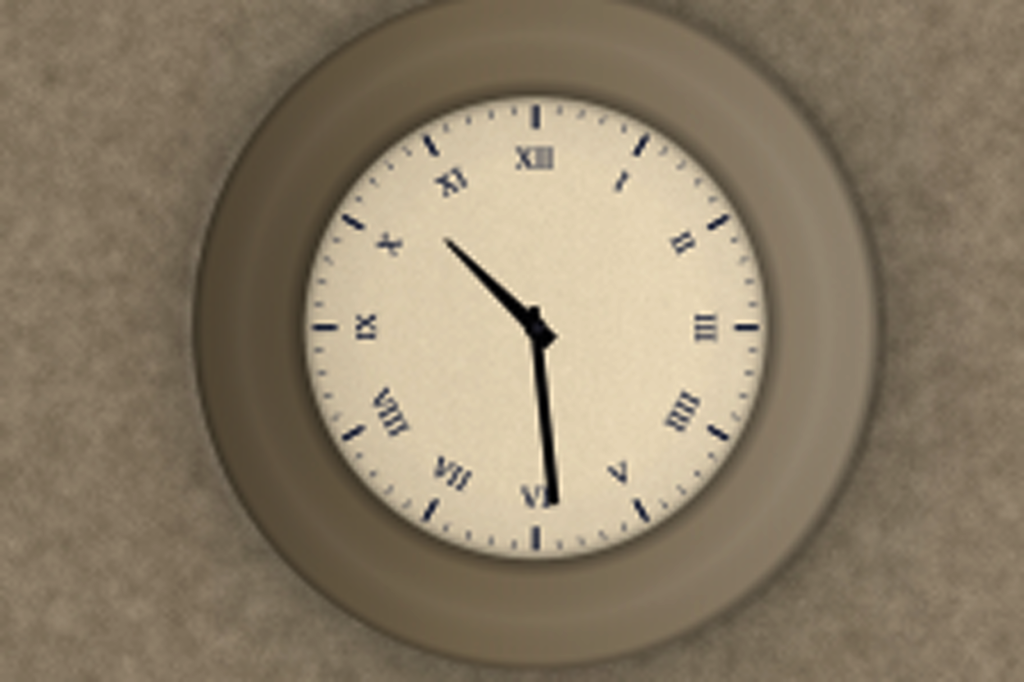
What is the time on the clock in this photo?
10:29
